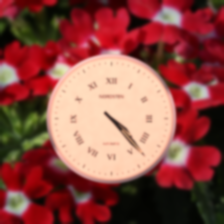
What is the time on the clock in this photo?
4:23
